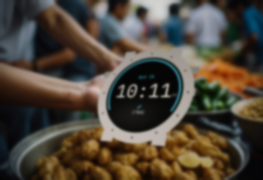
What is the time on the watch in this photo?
10:11
